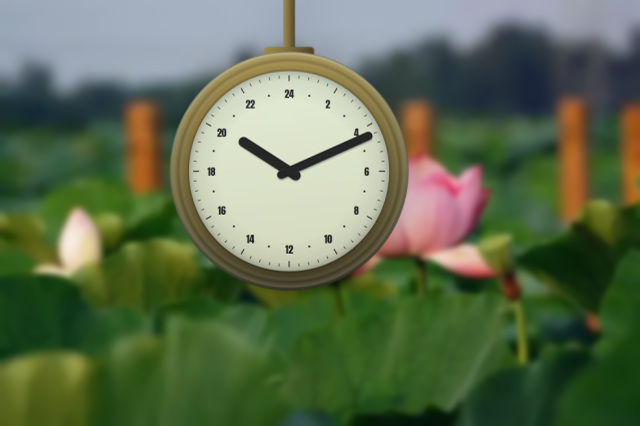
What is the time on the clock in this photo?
20:11
